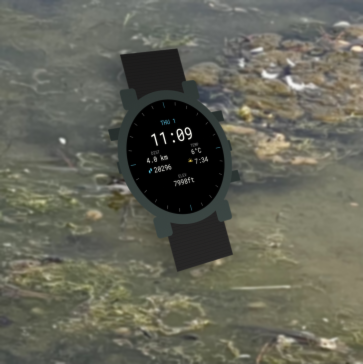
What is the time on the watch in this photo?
11:09
